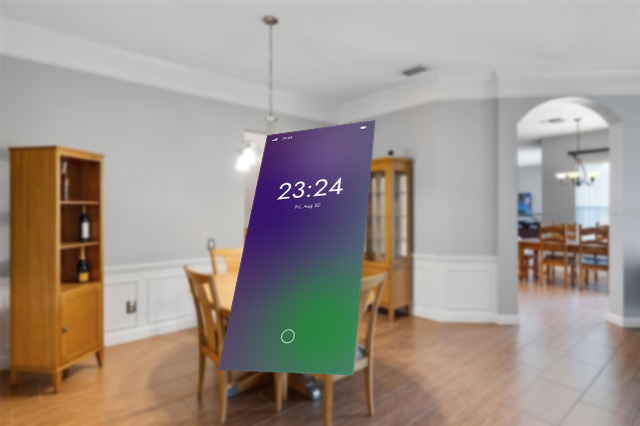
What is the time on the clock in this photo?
23:24
